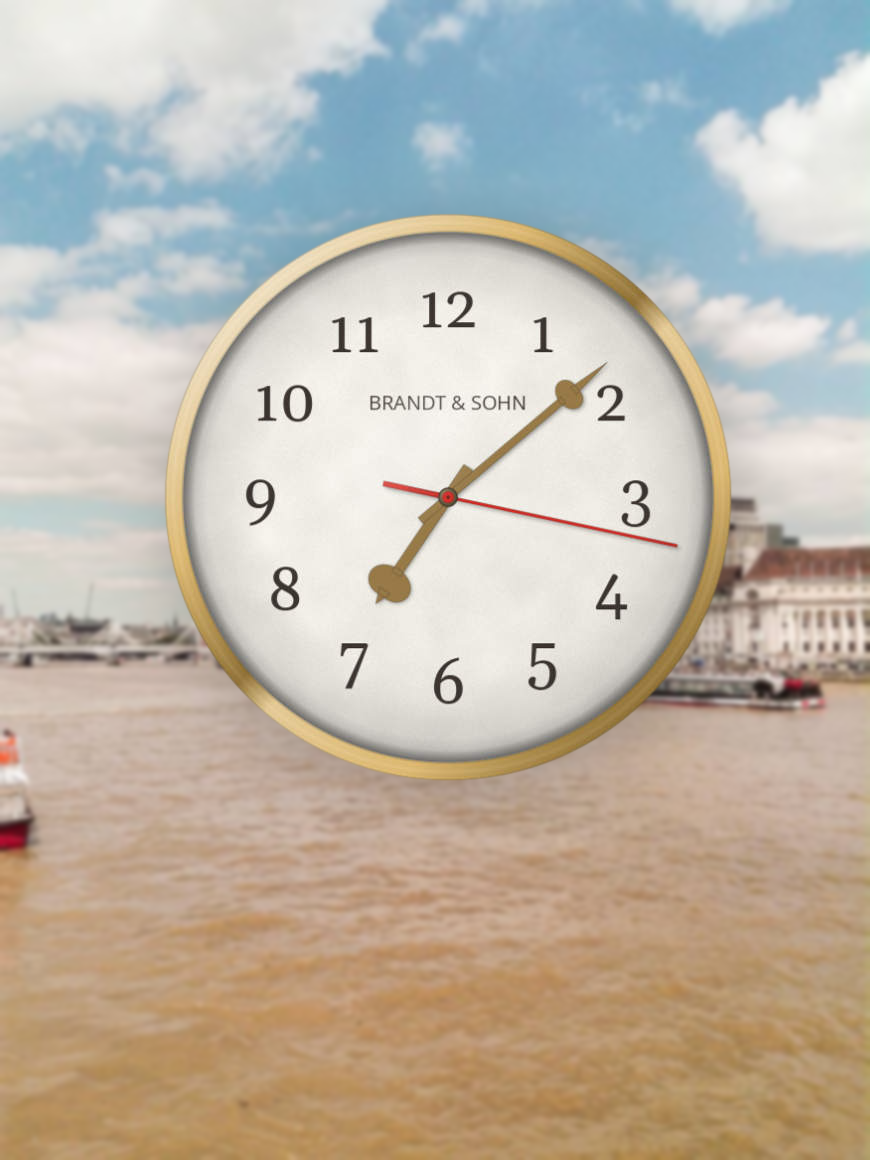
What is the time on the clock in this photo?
7:08:17
